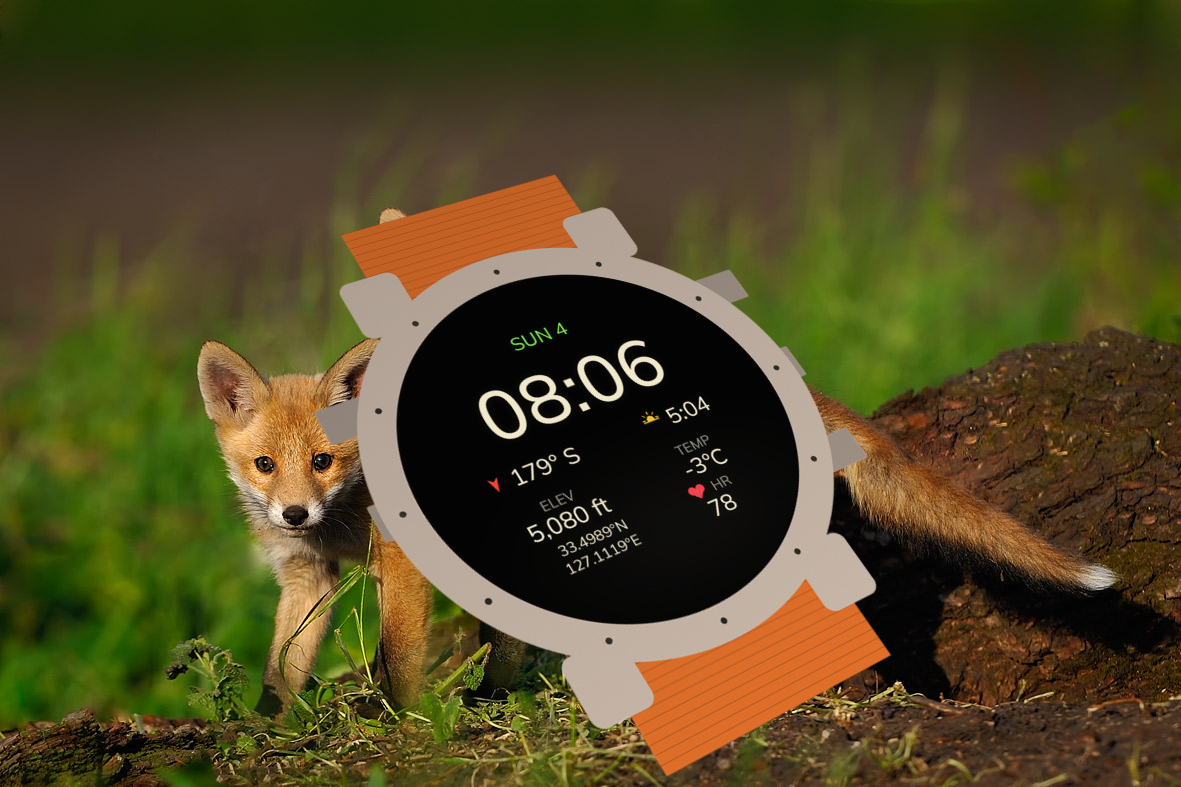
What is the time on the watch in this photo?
8:06
